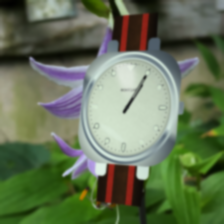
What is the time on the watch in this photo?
1:05
